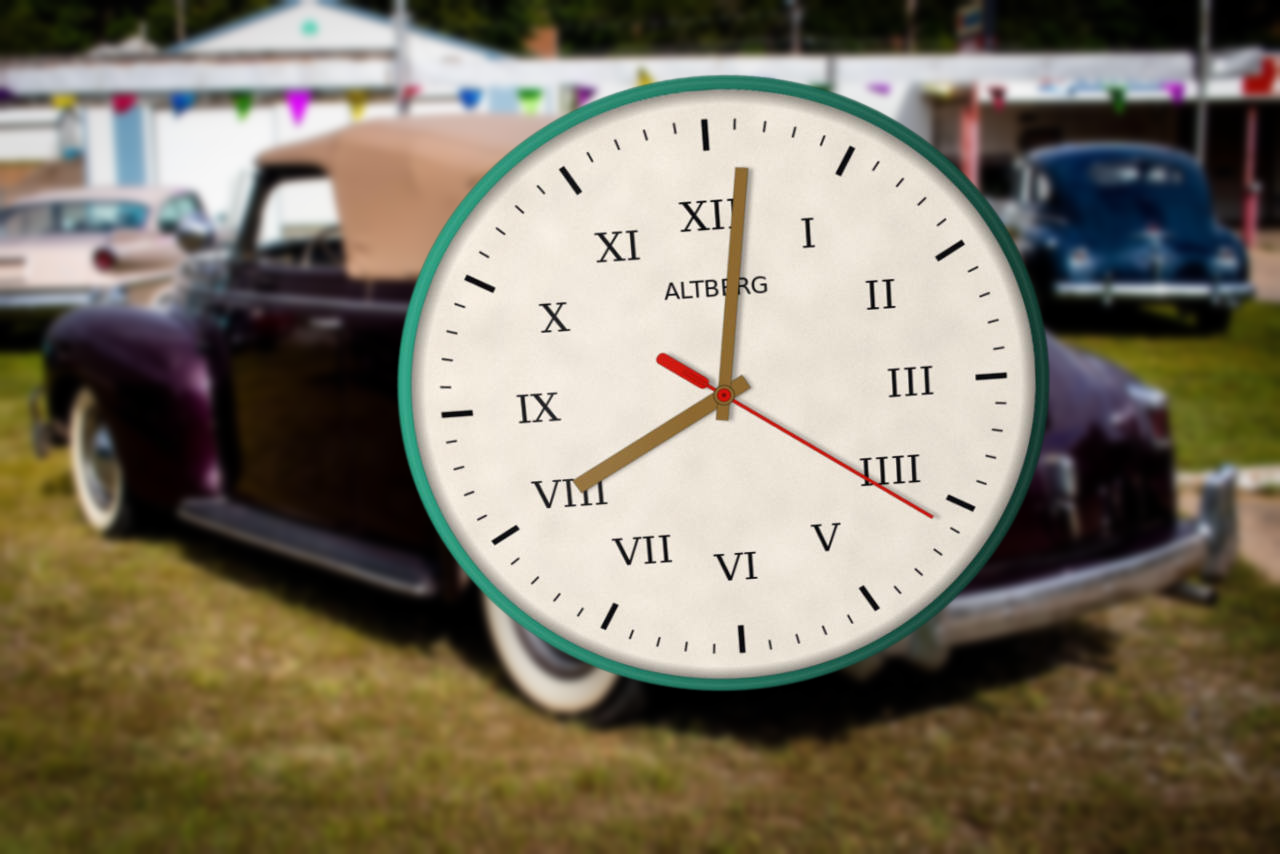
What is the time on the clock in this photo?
8:01:21
